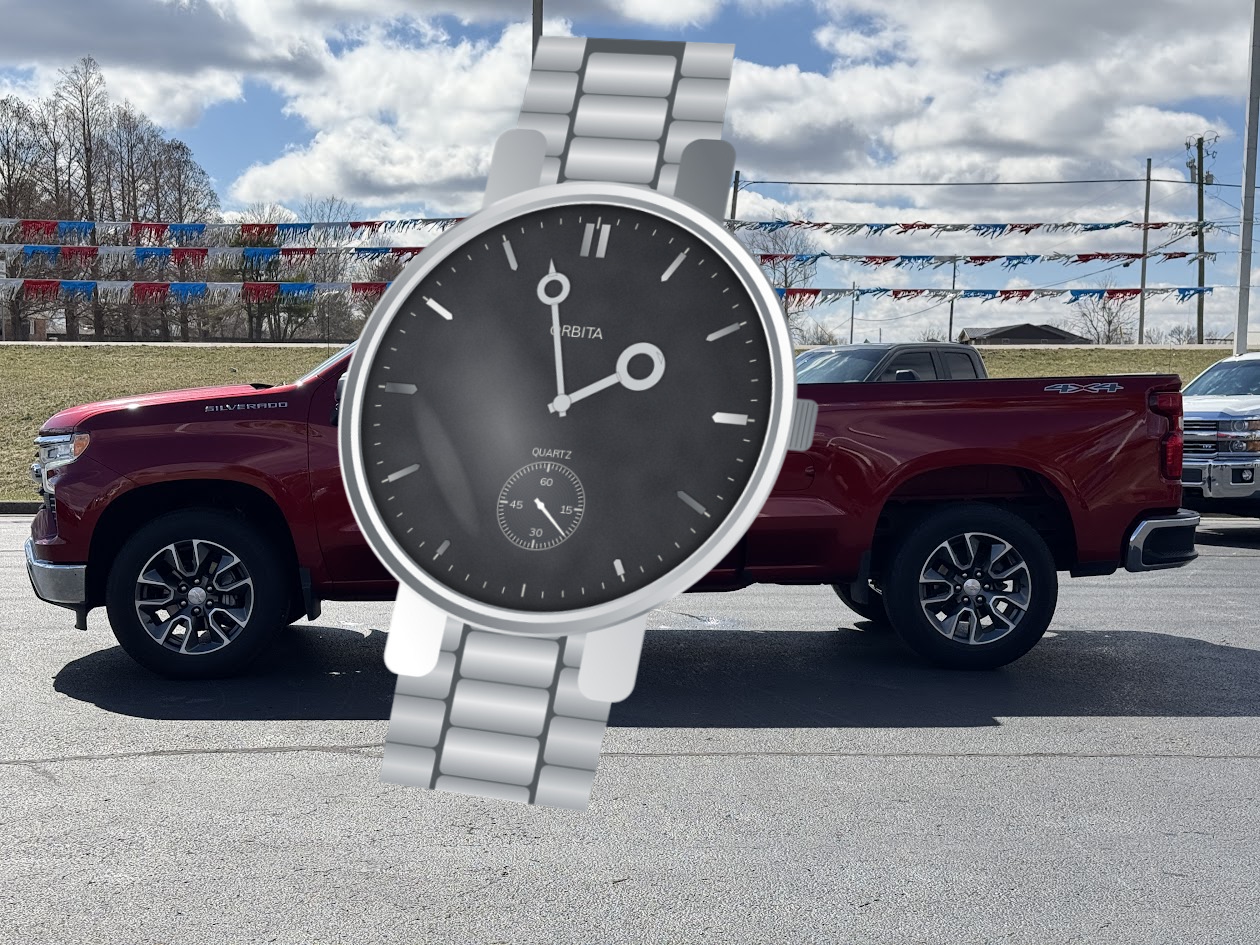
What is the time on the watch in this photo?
1:57:22
